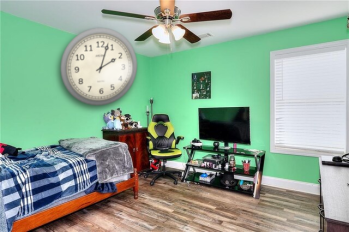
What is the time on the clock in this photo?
2:03
